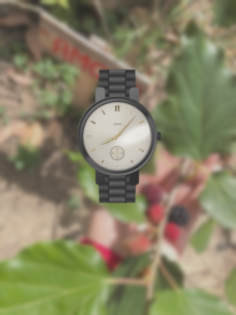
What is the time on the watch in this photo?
8:07
